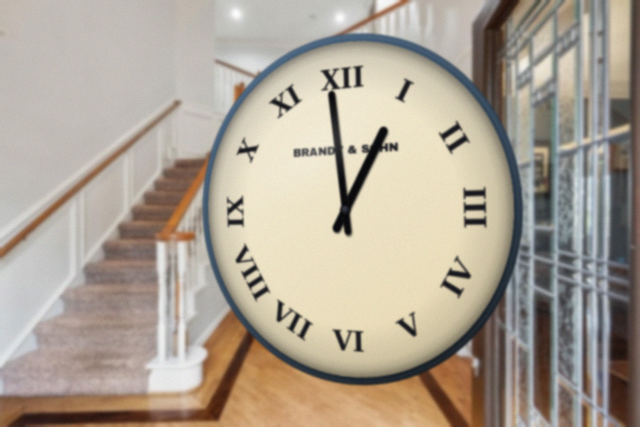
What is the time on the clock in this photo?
12:59
